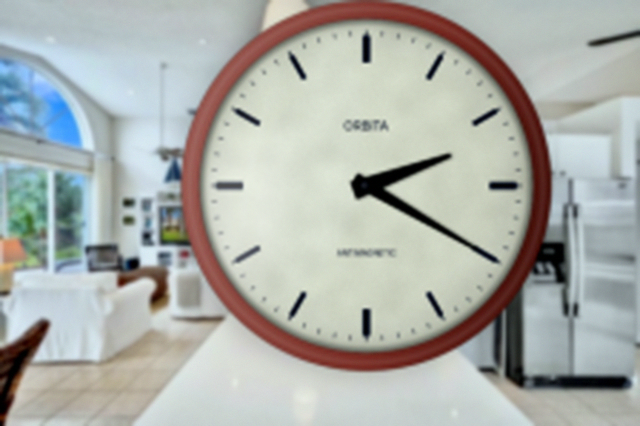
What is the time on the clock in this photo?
2:20
